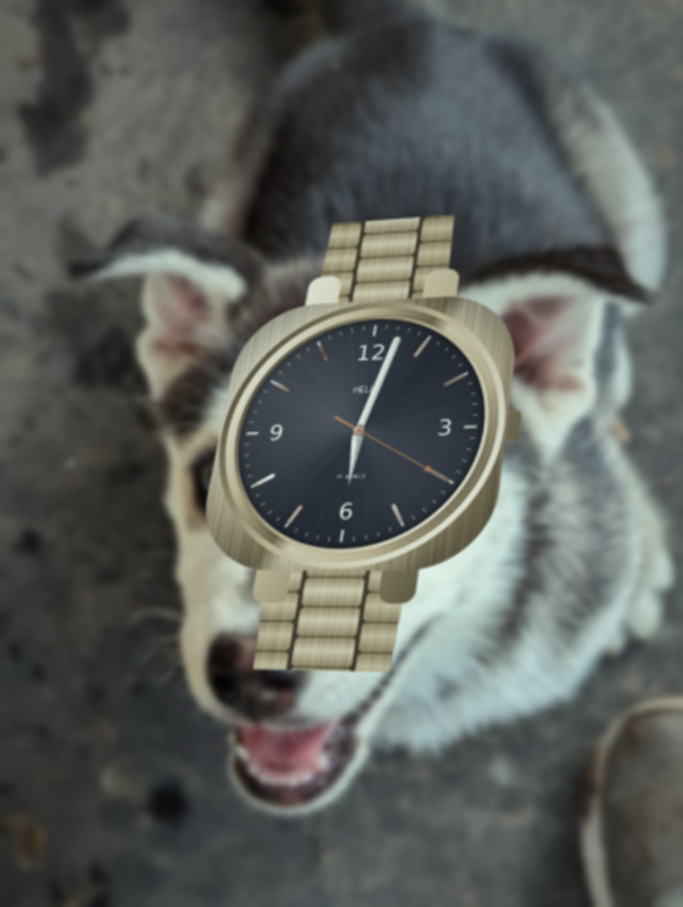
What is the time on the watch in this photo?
6:02:20
